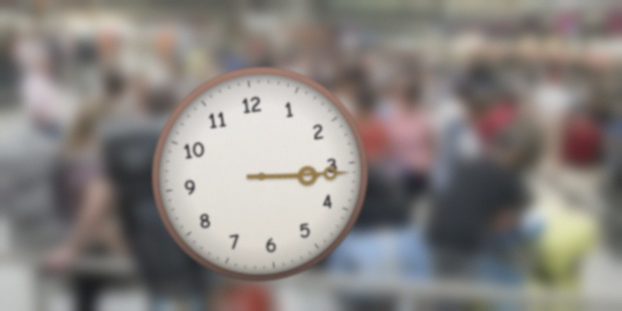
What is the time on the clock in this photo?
3:16
